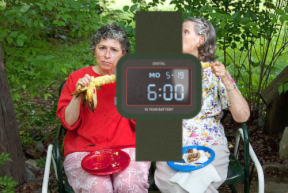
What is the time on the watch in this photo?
6:00
